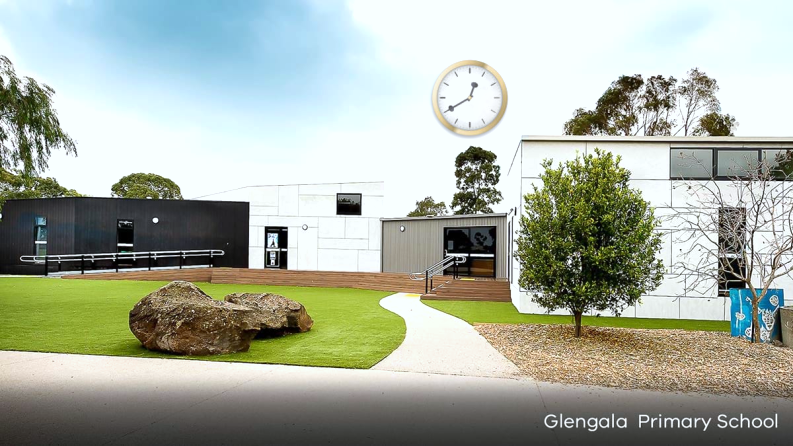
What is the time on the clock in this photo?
12:40
